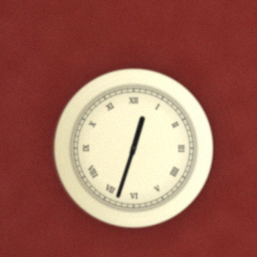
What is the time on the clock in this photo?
12:33
